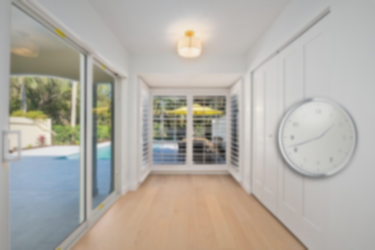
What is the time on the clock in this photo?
1:42
